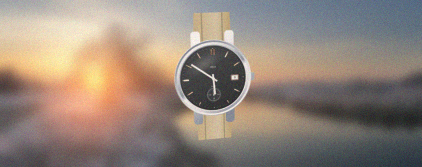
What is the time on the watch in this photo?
5:51
